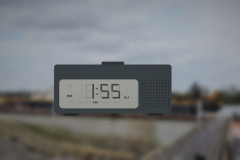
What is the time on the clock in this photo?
1:55
